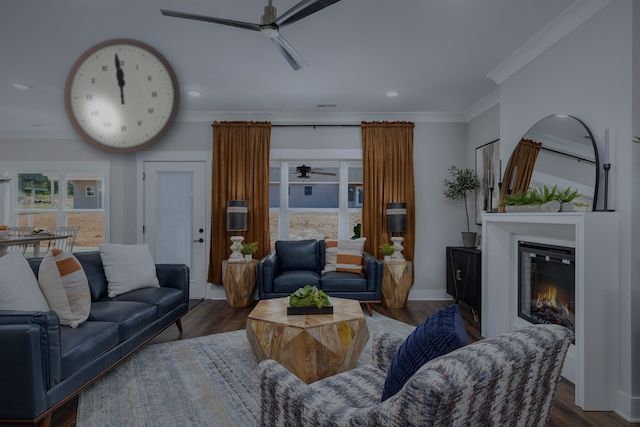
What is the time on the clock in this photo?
11:59
